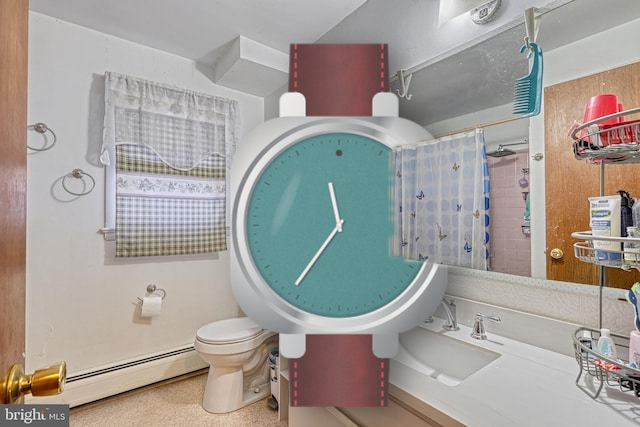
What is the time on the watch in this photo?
11:36
